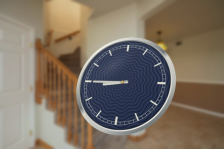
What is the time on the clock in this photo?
8:45
